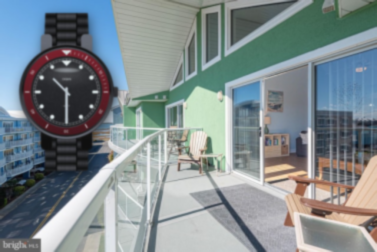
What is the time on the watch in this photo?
10:30
